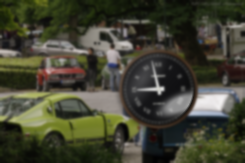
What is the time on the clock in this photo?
8:58
